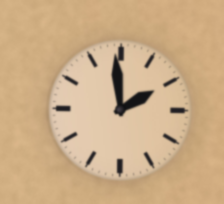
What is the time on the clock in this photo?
1:59
